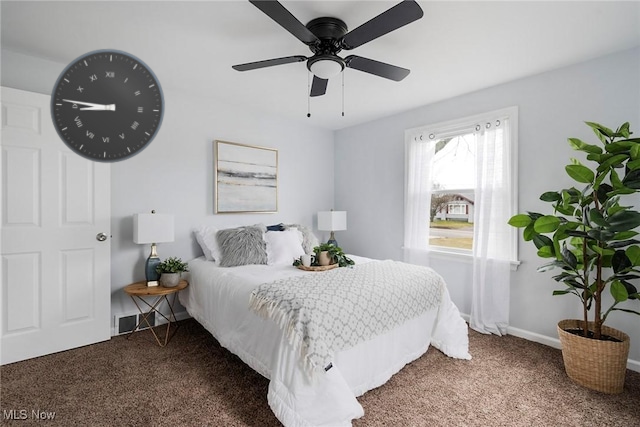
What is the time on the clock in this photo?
8:46
